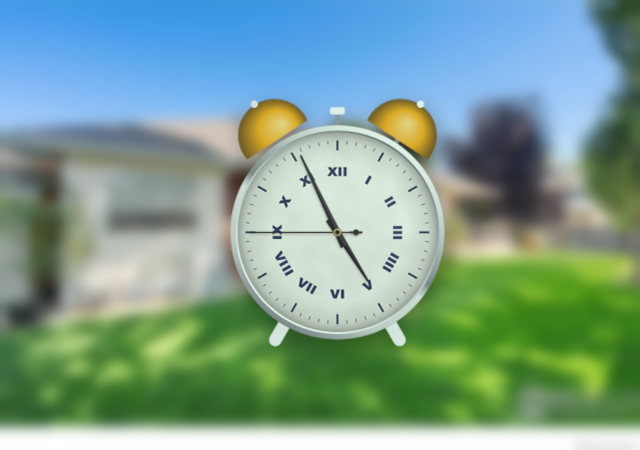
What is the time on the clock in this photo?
4:55:45
